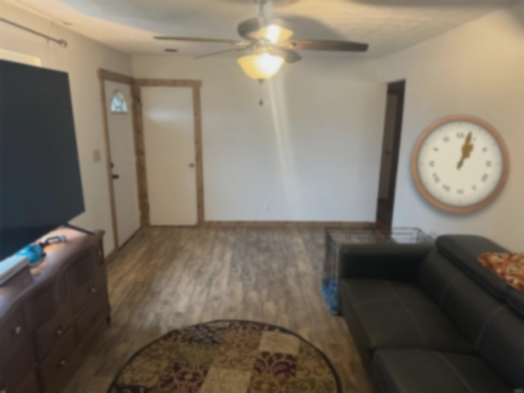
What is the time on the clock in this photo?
1:03
